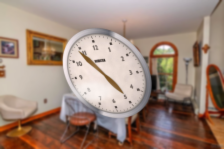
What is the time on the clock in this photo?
4:54
